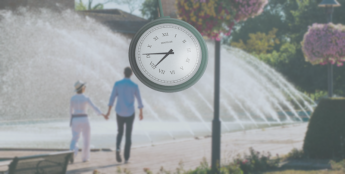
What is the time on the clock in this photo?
7:46
